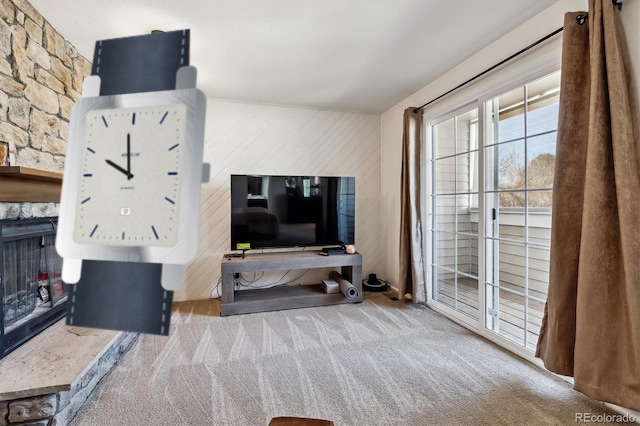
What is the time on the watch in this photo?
9:59
